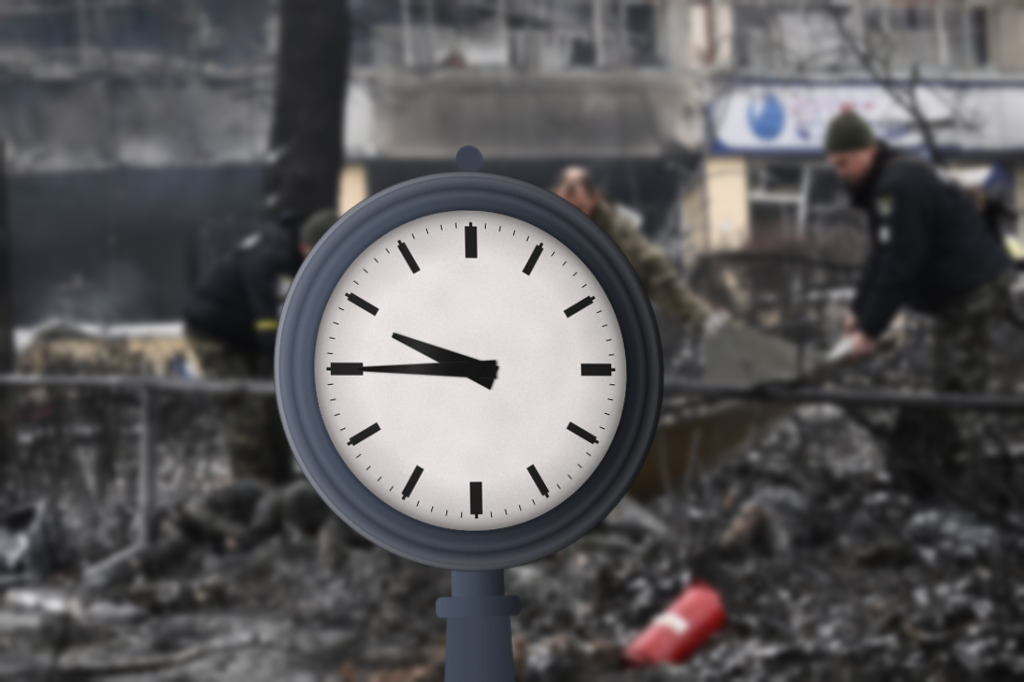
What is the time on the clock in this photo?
9:45
